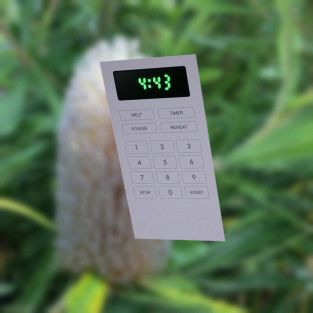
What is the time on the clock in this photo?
4:43
